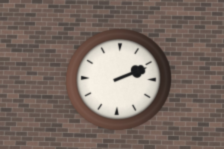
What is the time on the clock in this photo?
2:11
